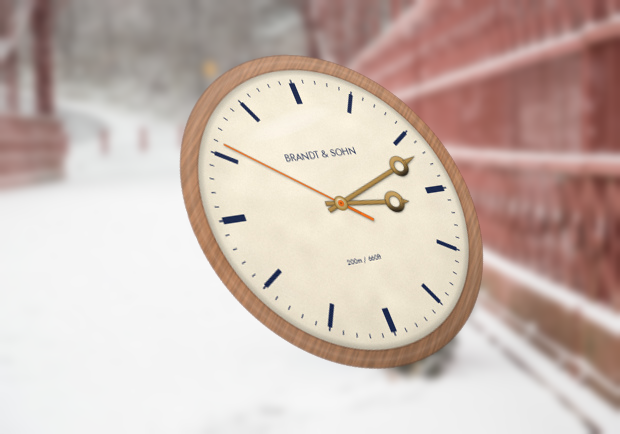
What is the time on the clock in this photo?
3:11:51
